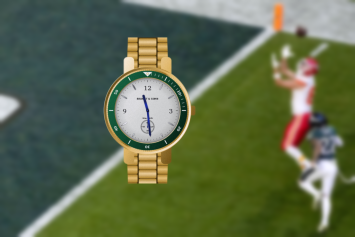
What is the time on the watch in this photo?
11:29
